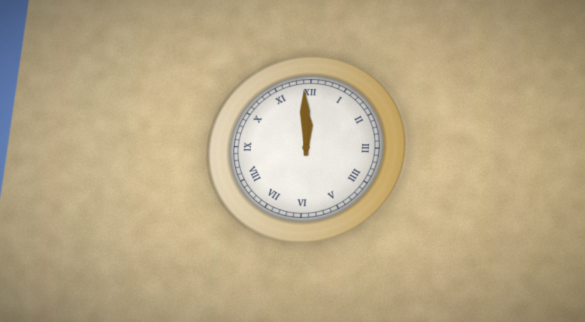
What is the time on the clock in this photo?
11:59
